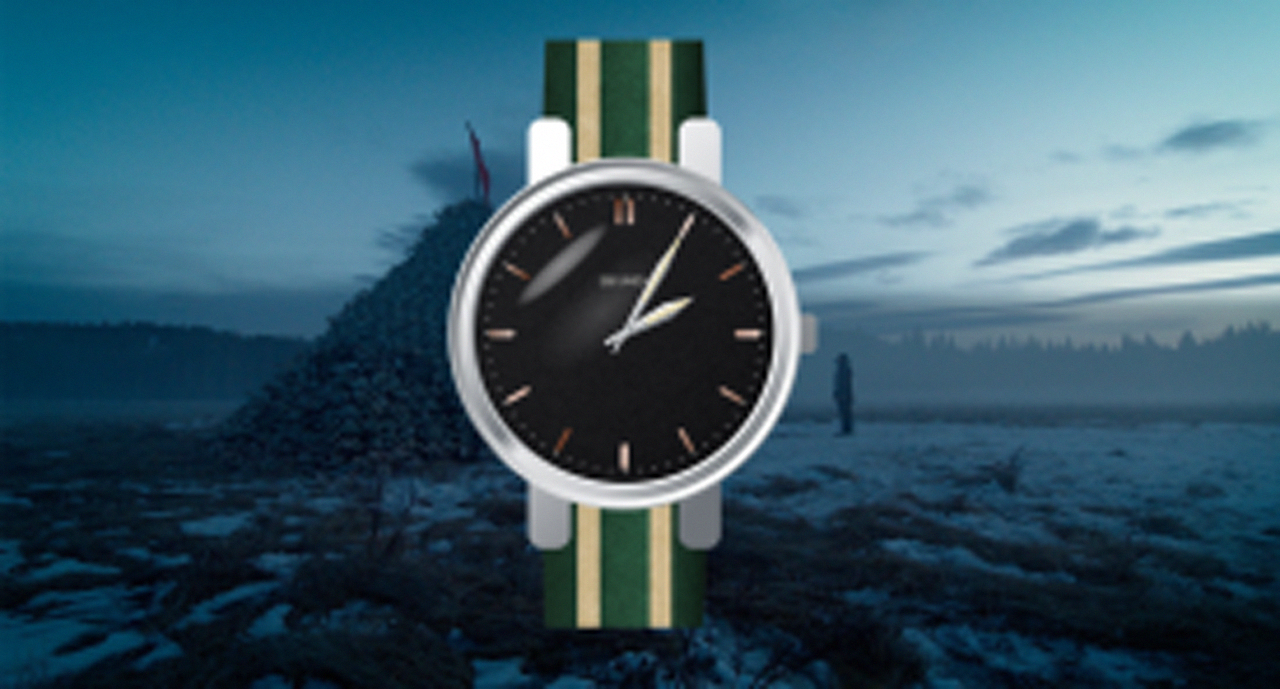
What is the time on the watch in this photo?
2:05
